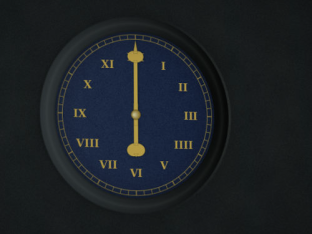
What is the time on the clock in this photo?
6:00
